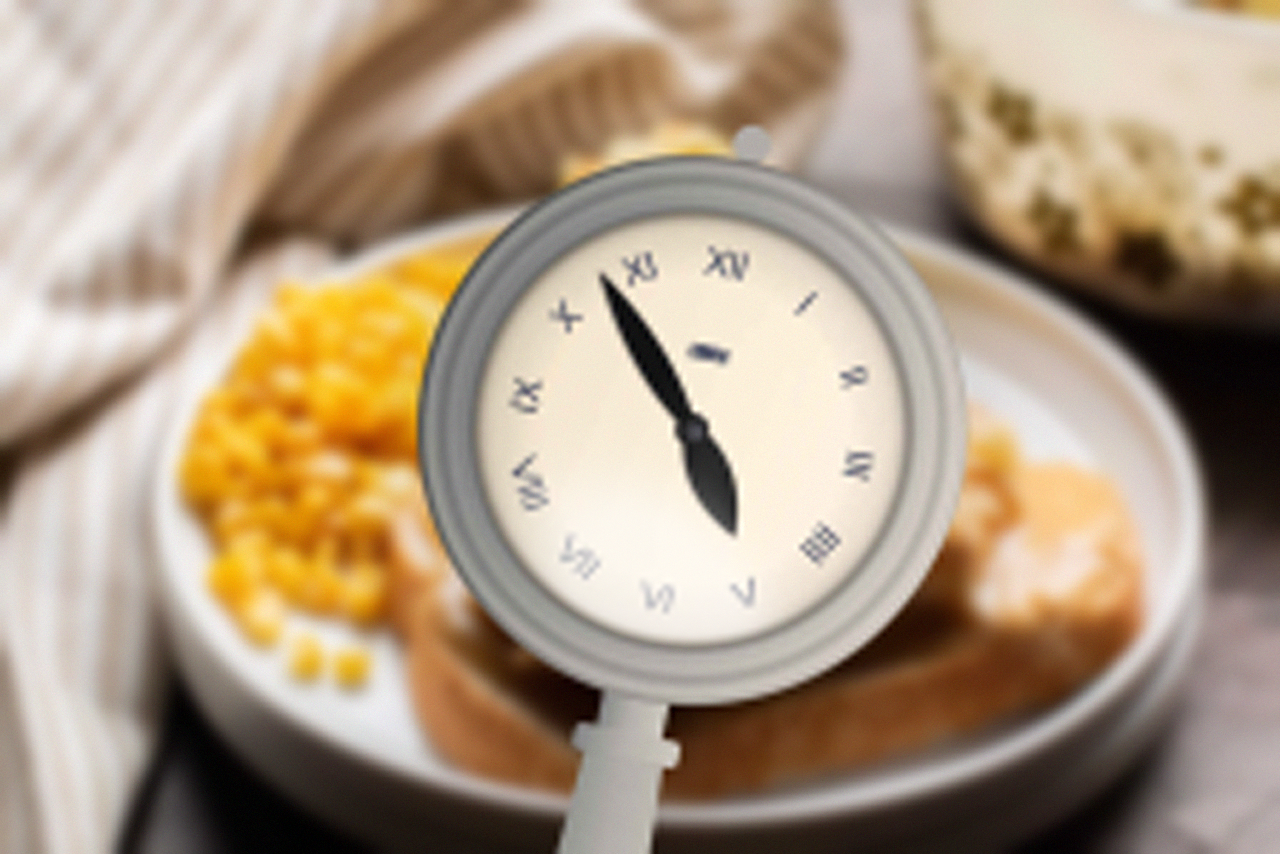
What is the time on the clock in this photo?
4:53
